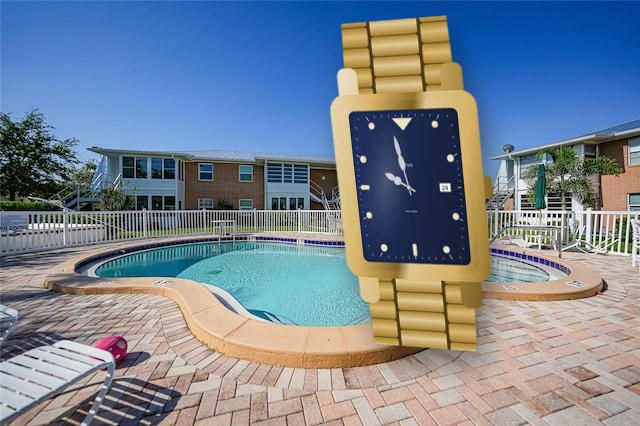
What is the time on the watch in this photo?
9:58
